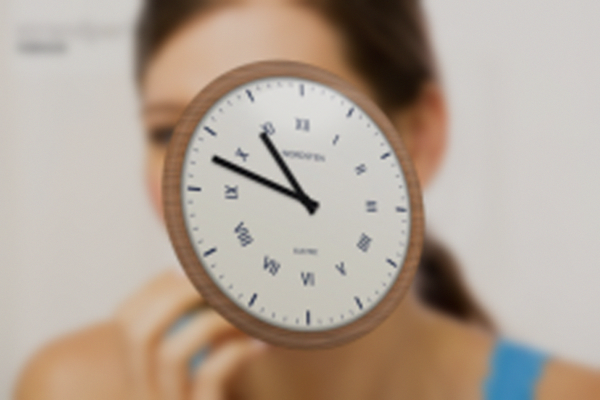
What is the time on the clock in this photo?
10:48
